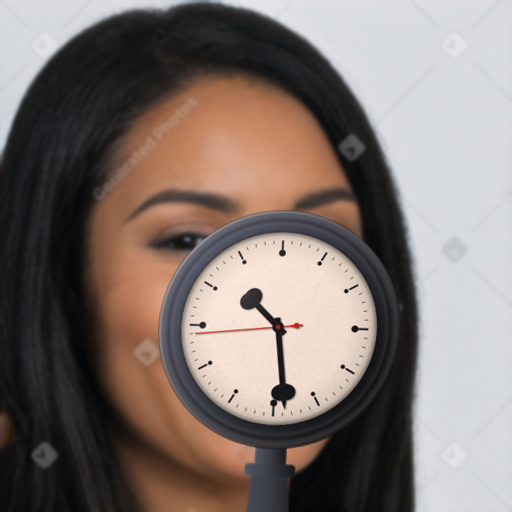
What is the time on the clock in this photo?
10:28:44
